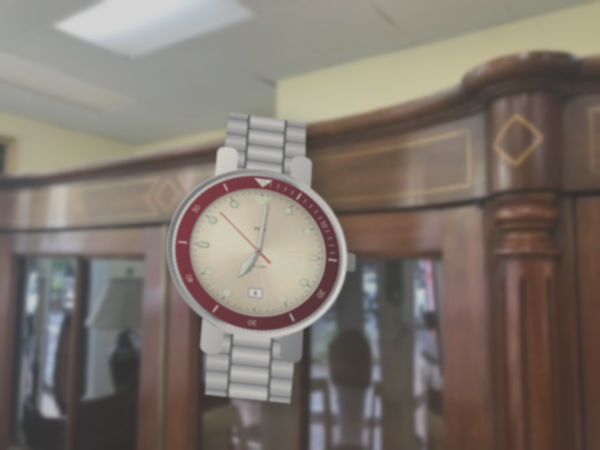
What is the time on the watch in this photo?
7:00:52
